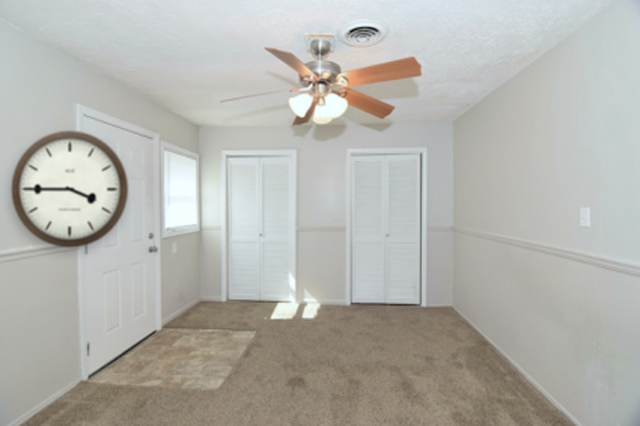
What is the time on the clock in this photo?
3:45
